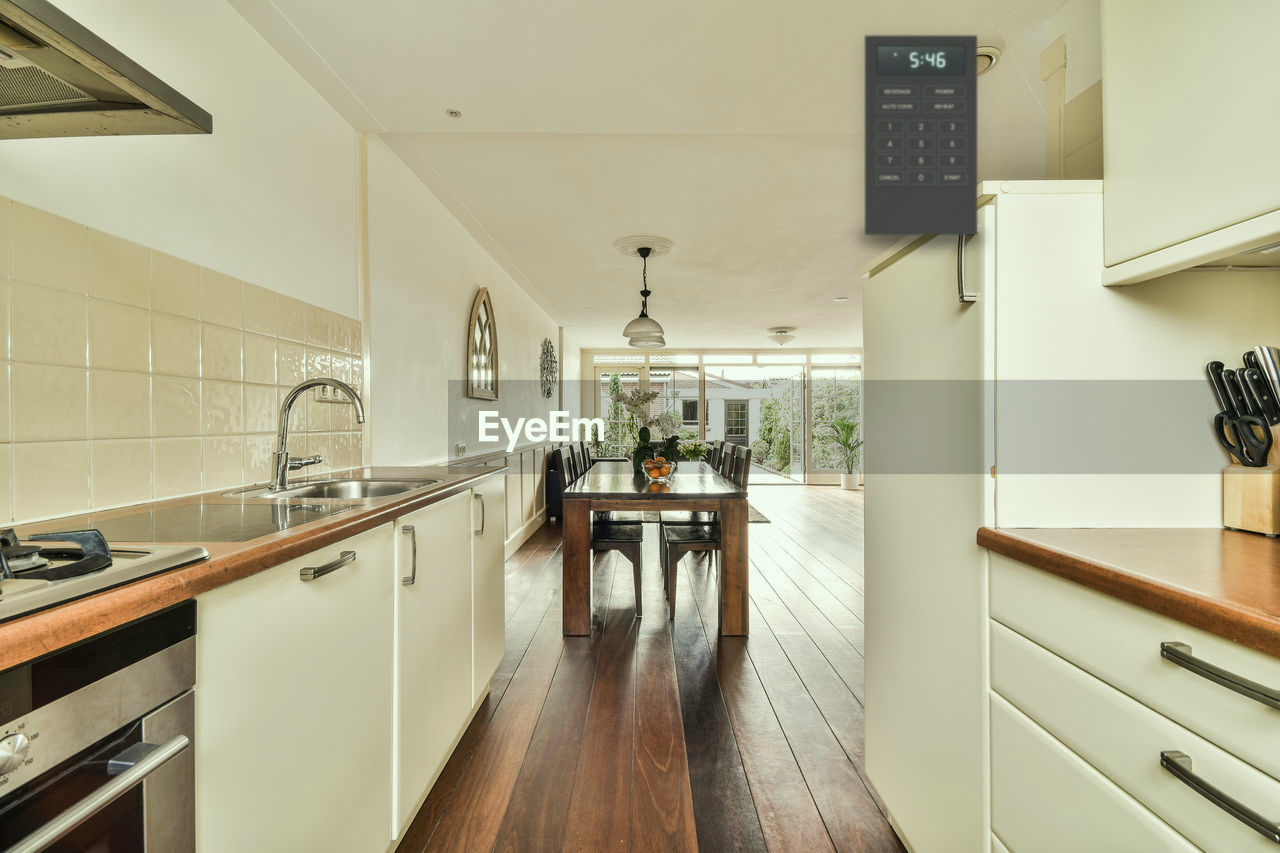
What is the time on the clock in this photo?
5:46
